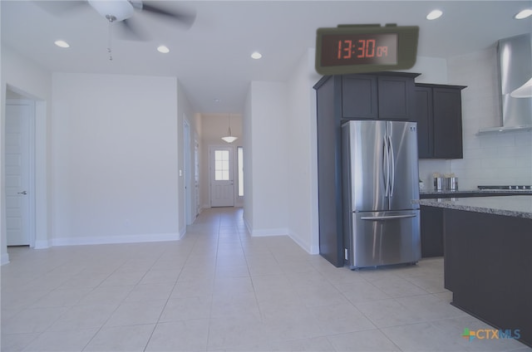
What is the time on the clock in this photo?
13:30:09
